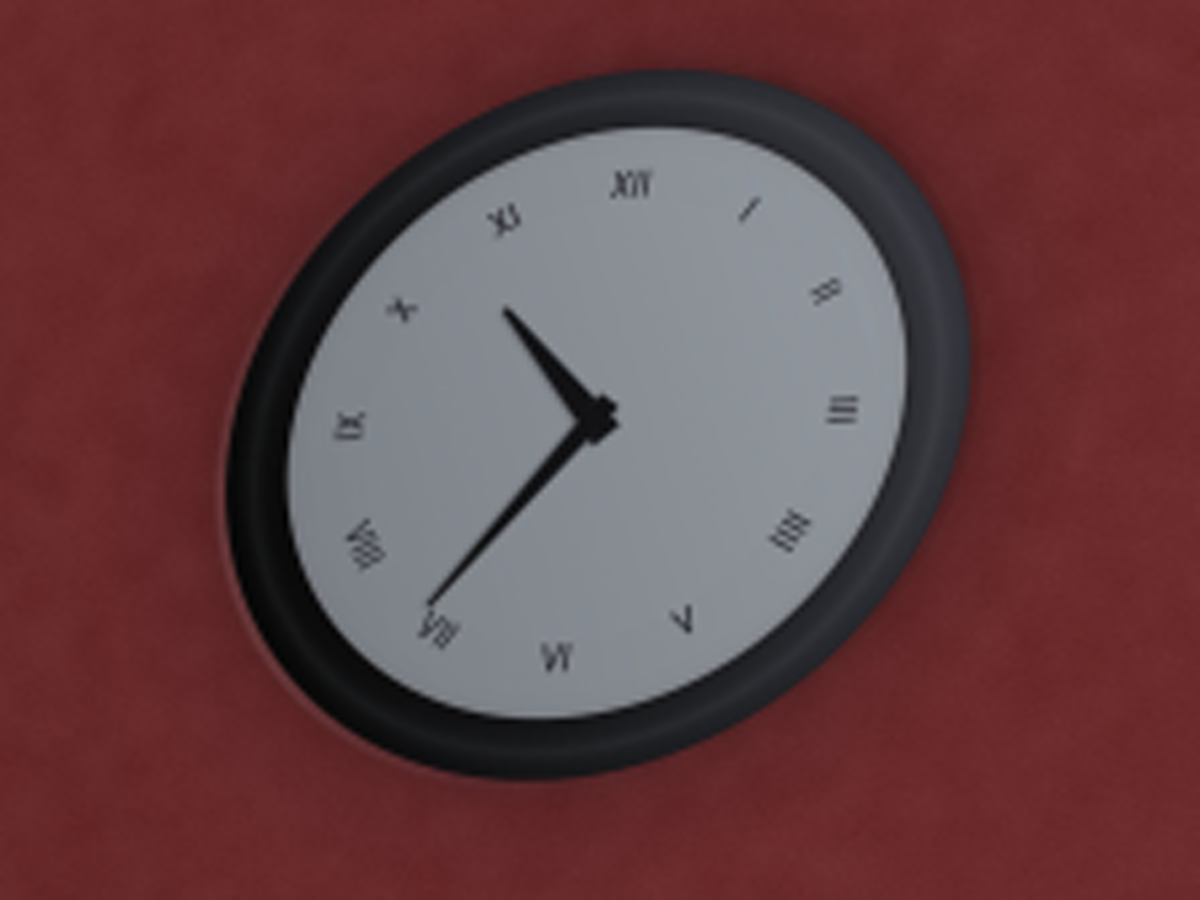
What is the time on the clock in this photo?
10:36
